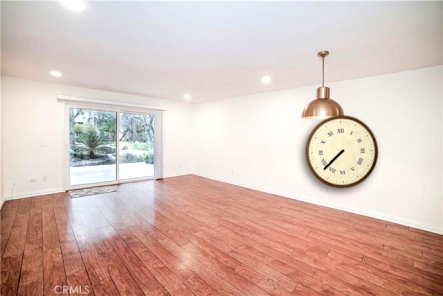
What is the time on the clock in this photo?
7:38
